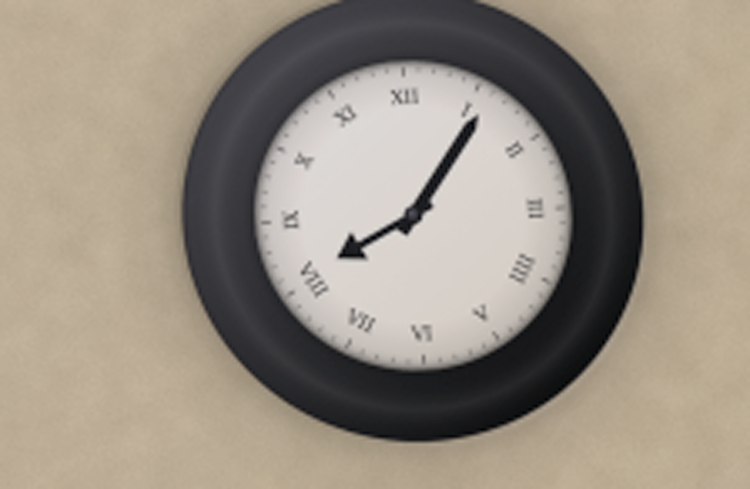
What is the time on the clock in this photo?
8:06
